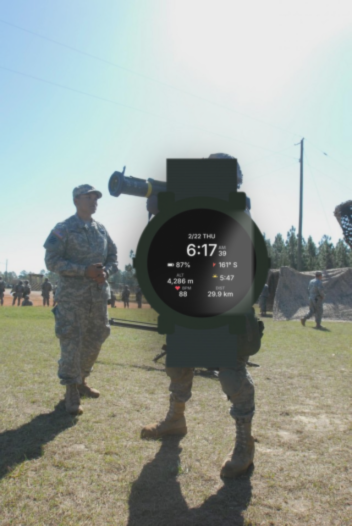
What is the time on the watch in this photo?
6:17
